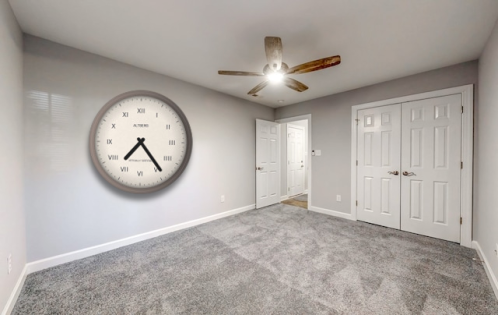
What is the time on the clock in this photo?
7:24
